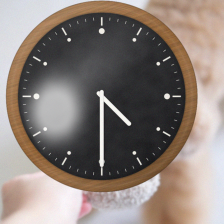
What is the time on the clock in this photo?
4:30
